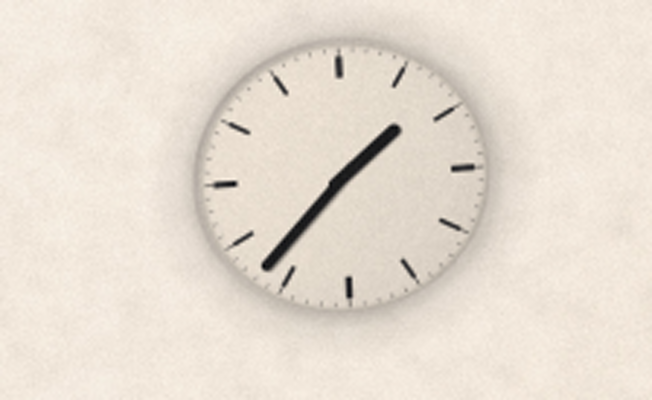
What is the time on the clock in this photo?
1:37
